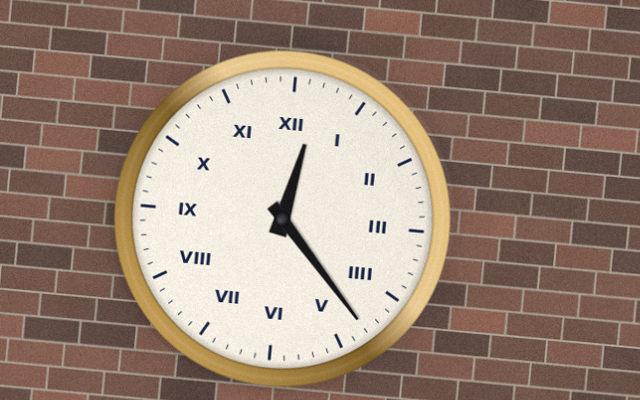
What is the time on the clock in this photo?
12:23
